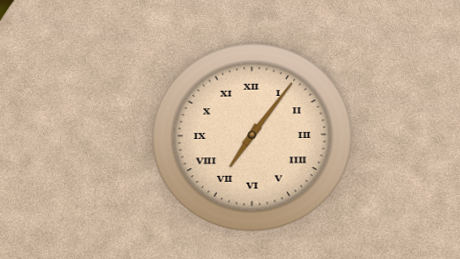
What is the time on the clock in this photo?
7:06
